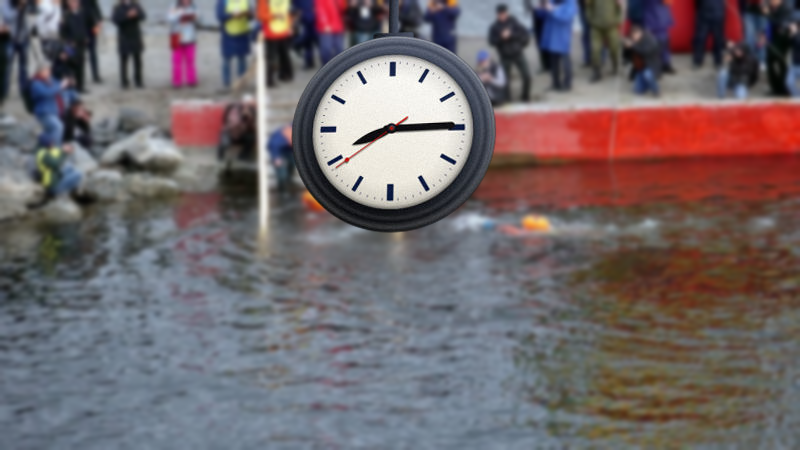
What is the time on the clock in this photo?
8:14:39
